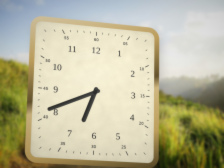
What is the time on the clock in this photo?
6:41
